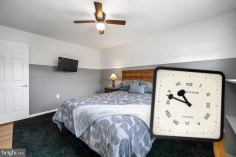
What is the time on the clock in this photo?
10:48
